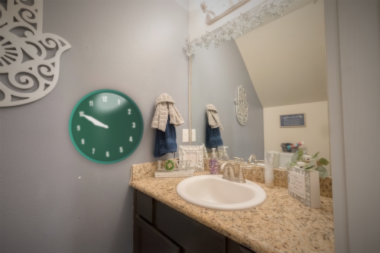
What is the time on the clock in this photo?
9:50
